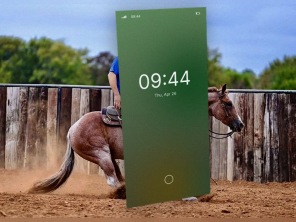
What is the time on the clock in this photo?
9:44
